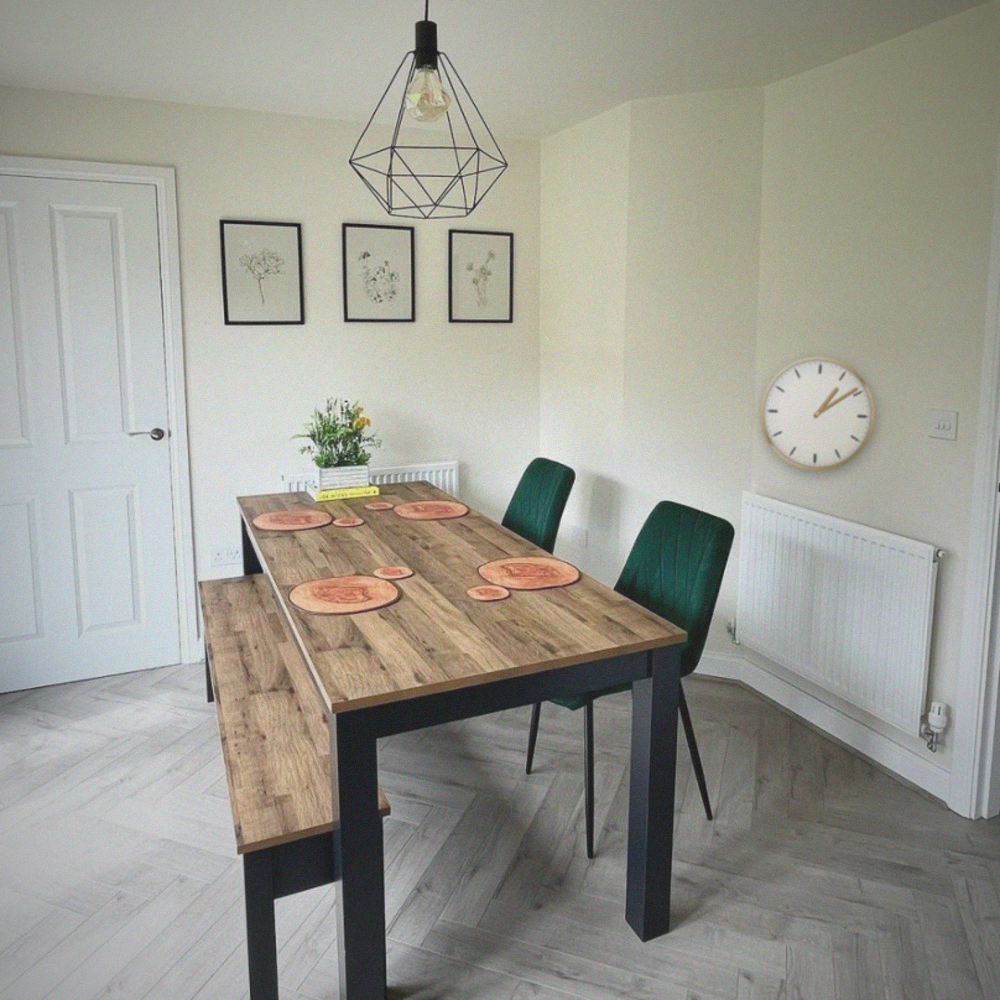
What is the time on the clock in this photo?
1:09
